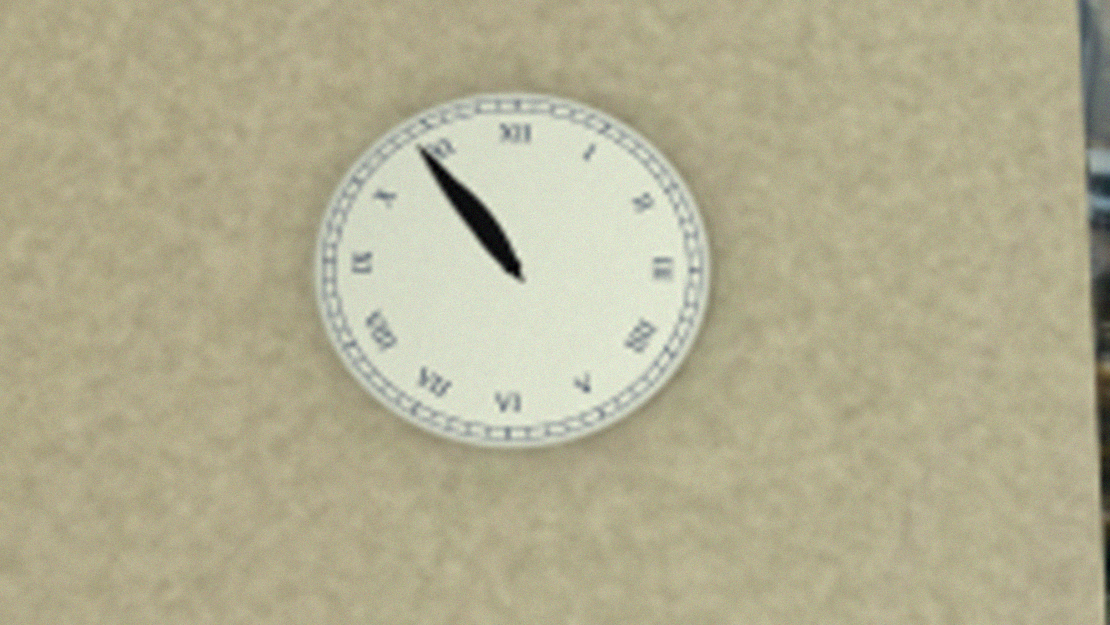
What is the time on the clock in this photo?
10:54
